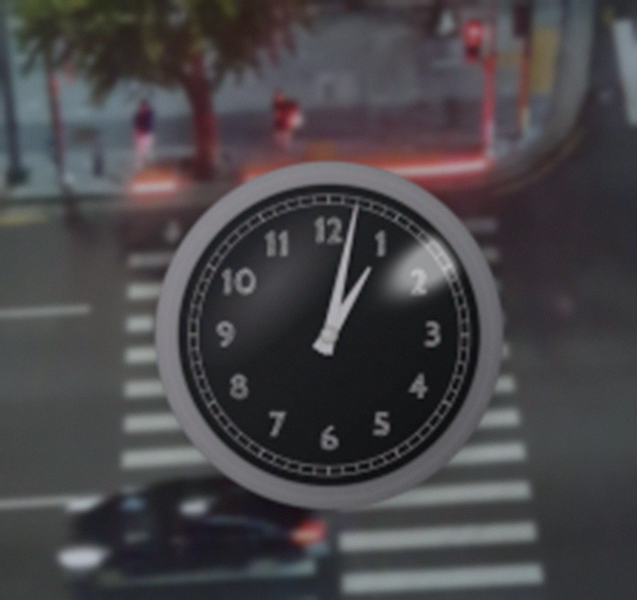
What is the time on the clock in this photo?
1:02
